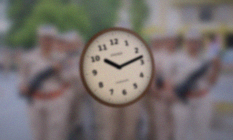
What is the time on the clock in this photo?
10:13
